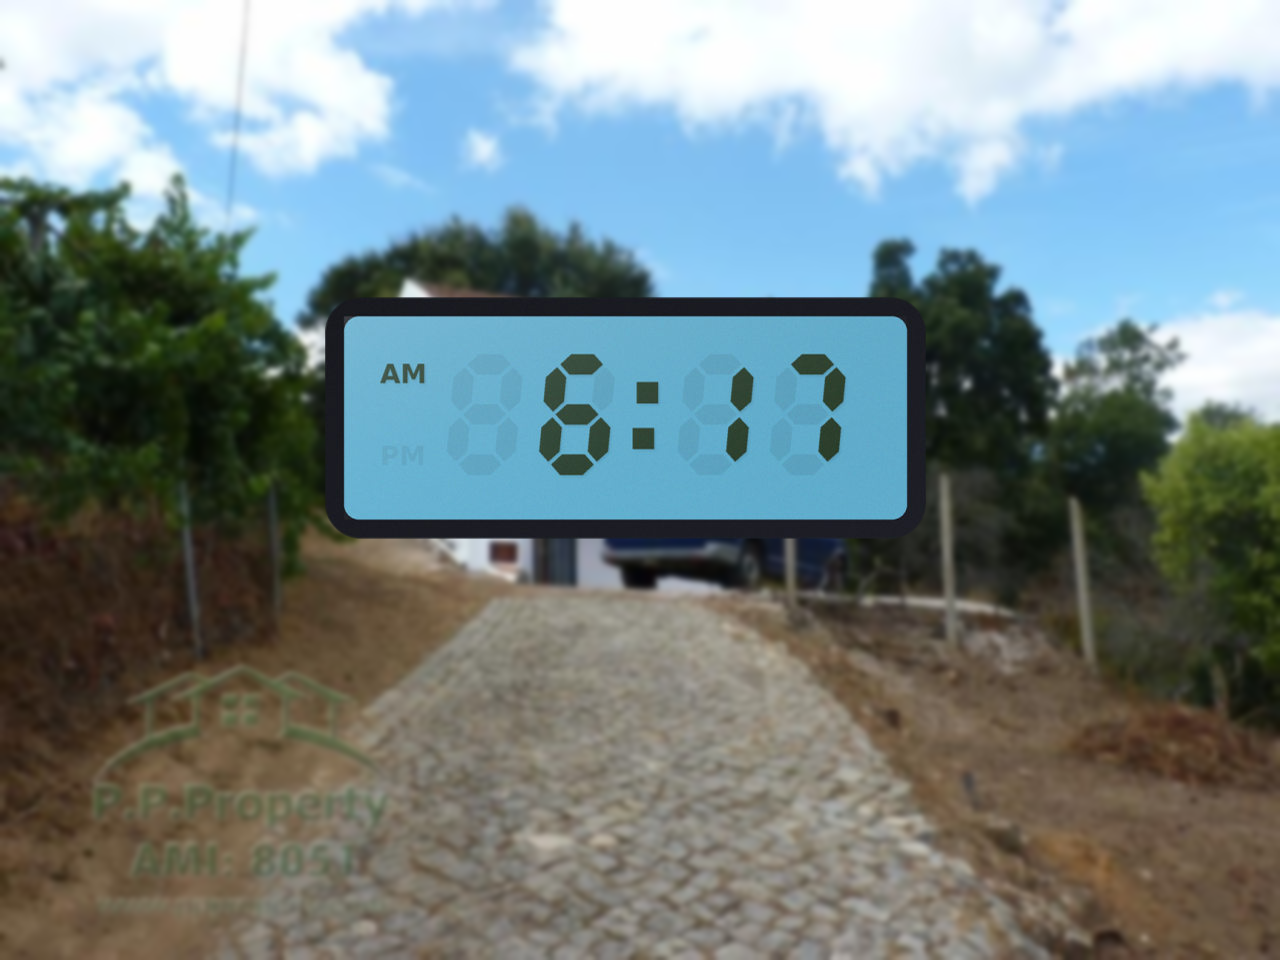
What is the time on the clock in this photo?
6:17
